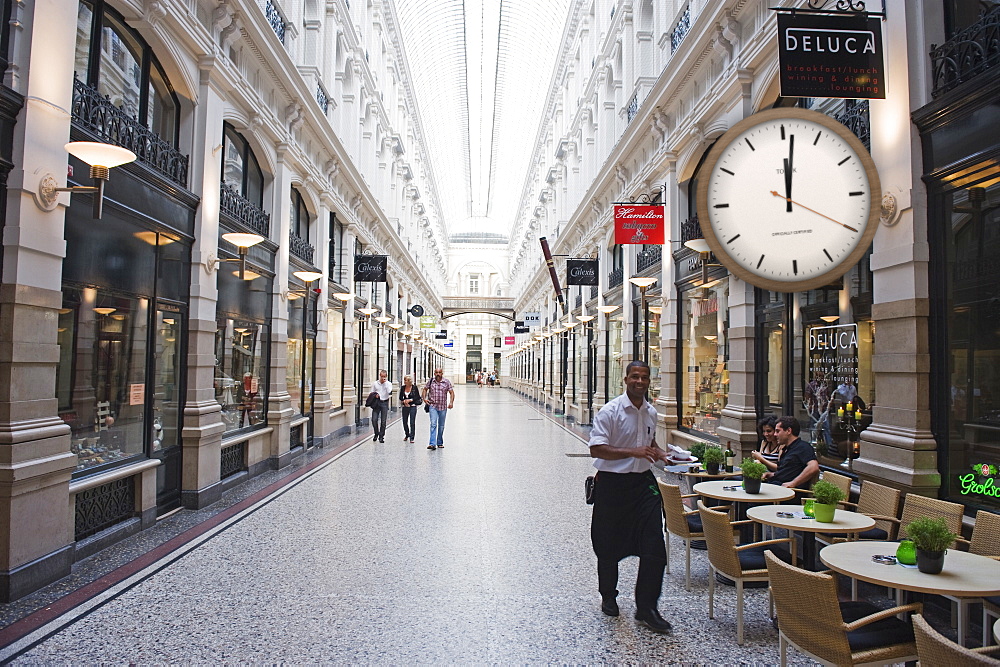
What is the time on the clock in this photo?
12:01:20
